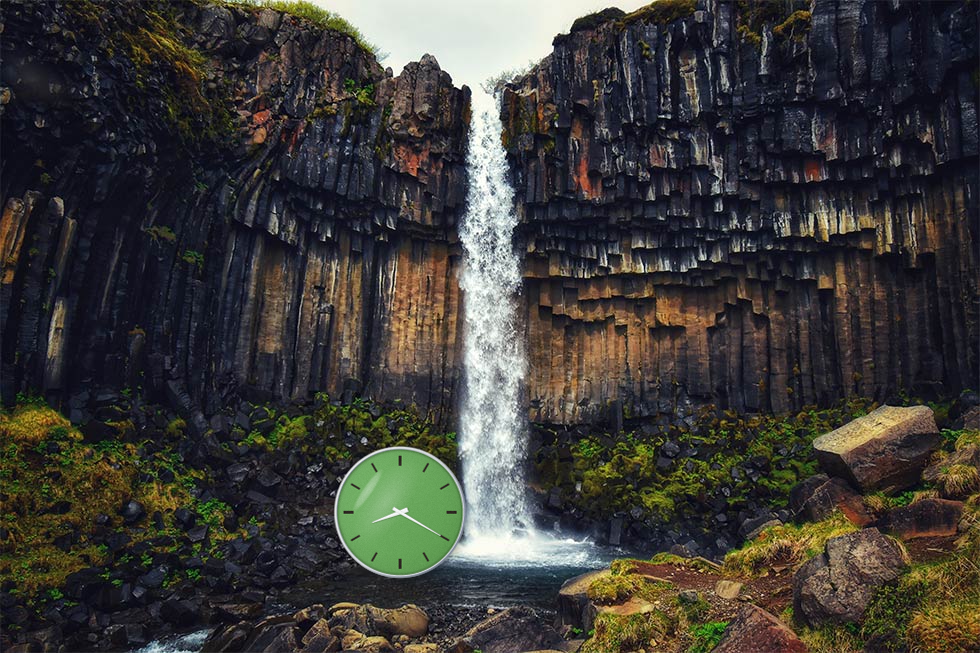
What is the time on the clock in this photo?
8:20
